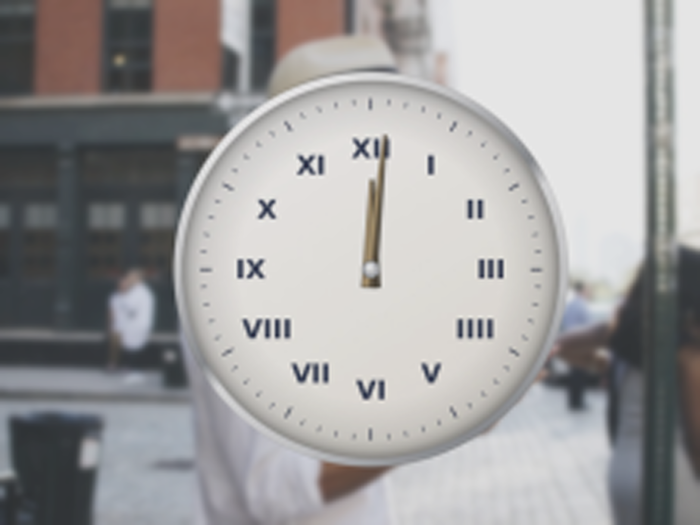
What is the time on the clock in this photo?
12:01
